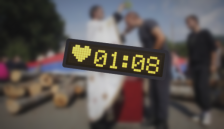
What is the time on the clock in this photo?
1:08
